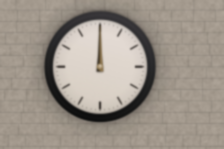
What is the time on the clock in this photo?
12:00
